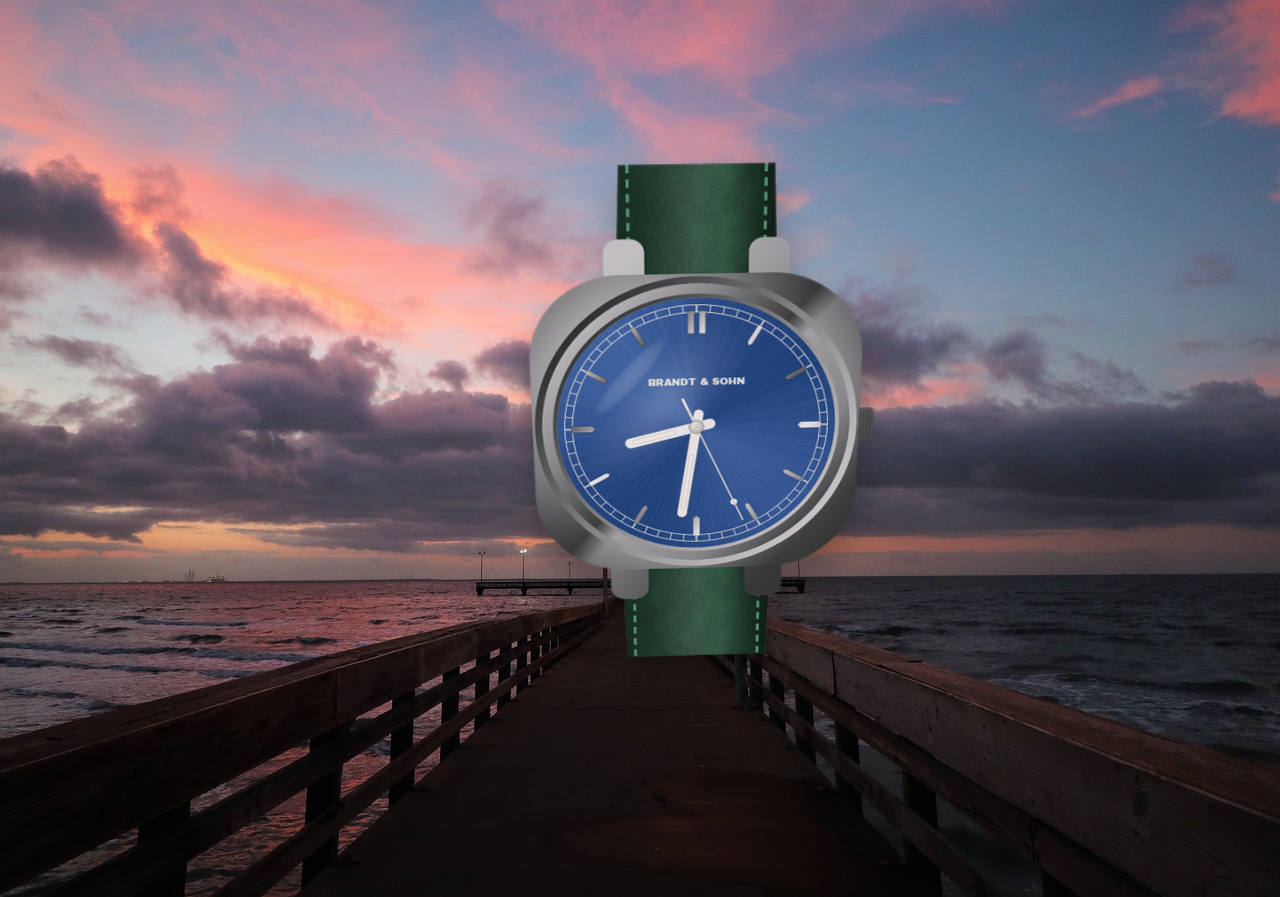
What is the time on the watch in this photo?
8:31:26
